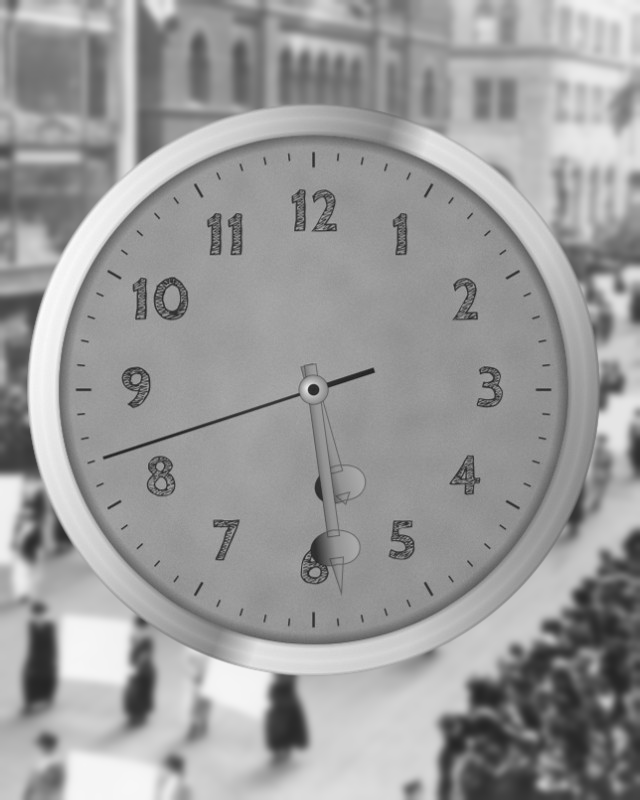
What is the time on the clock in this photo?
5:28:42
